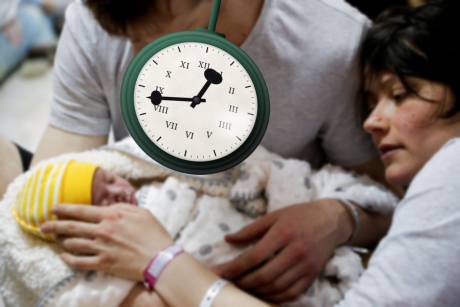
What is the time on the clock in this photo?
12:43
